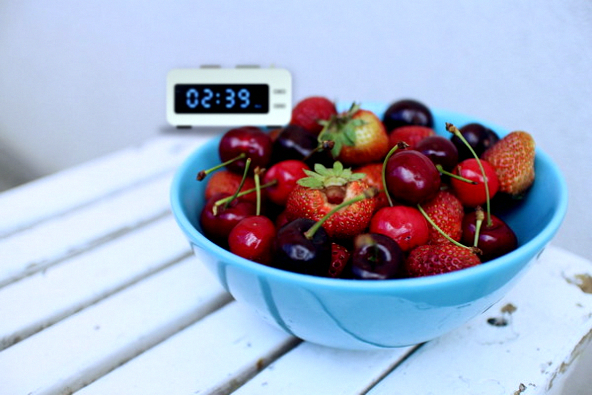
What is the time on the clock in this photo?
2:39
